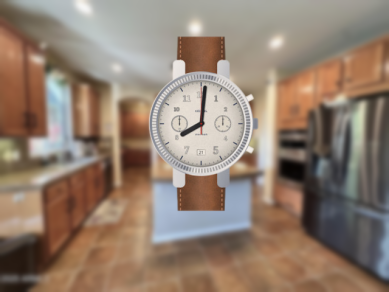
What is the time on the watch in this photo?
8:01
